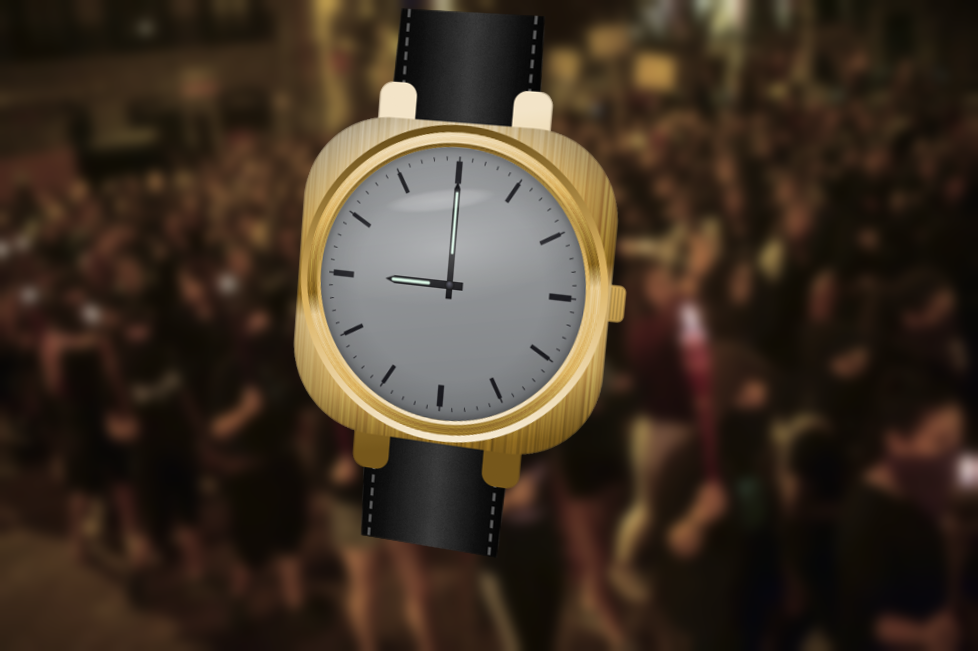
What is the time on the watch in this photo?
9:00
